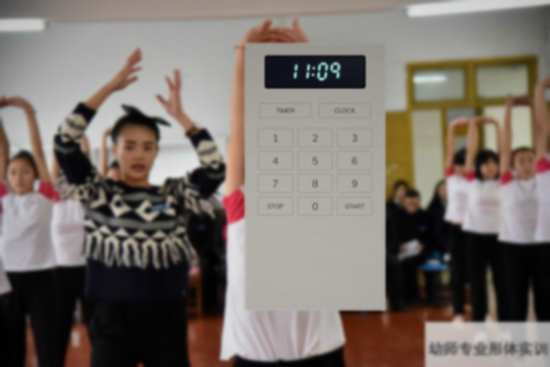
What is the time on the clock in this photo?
11:09
